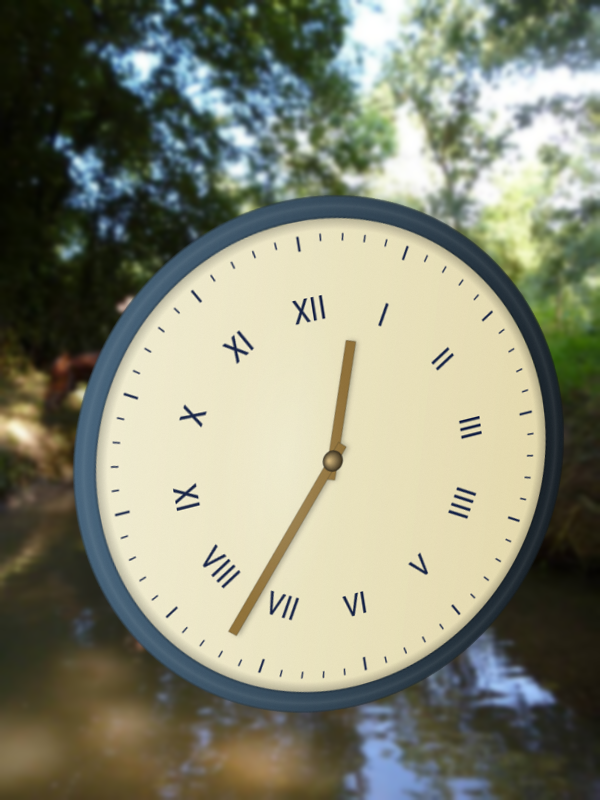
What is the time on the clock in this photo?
12:37
